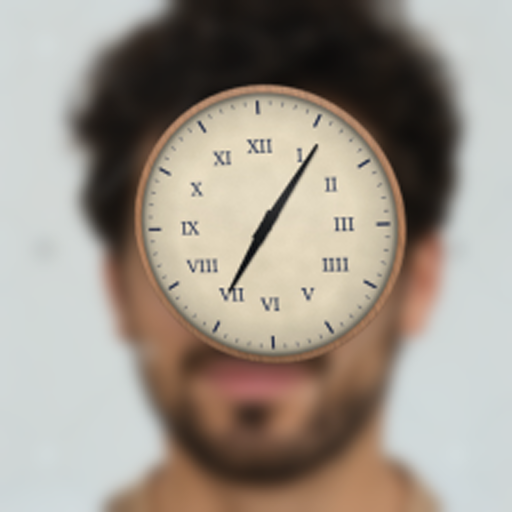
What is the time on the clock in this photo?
7:06
